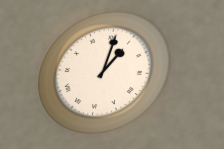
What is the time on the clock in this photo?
1:01
